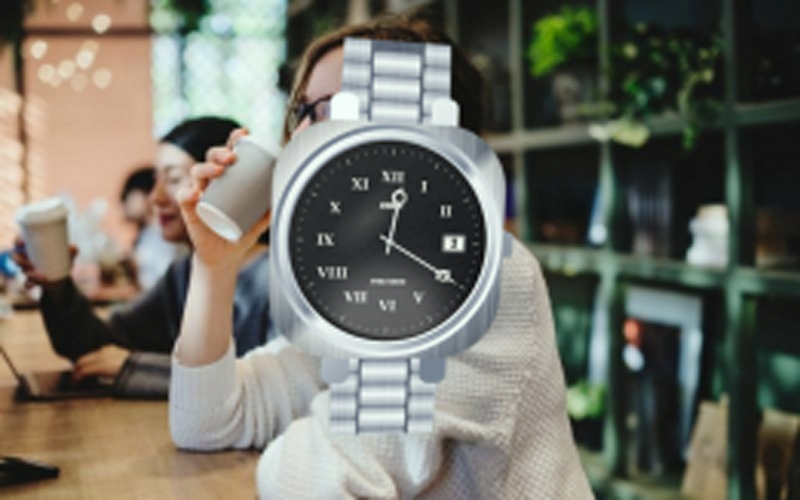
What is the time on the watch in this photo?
12:20
